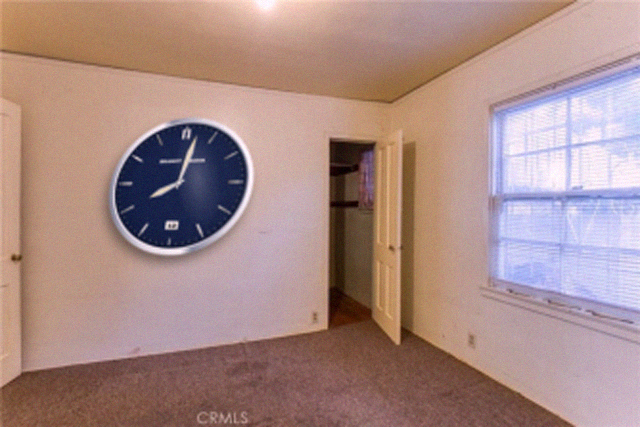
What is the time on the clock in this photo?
8:02
